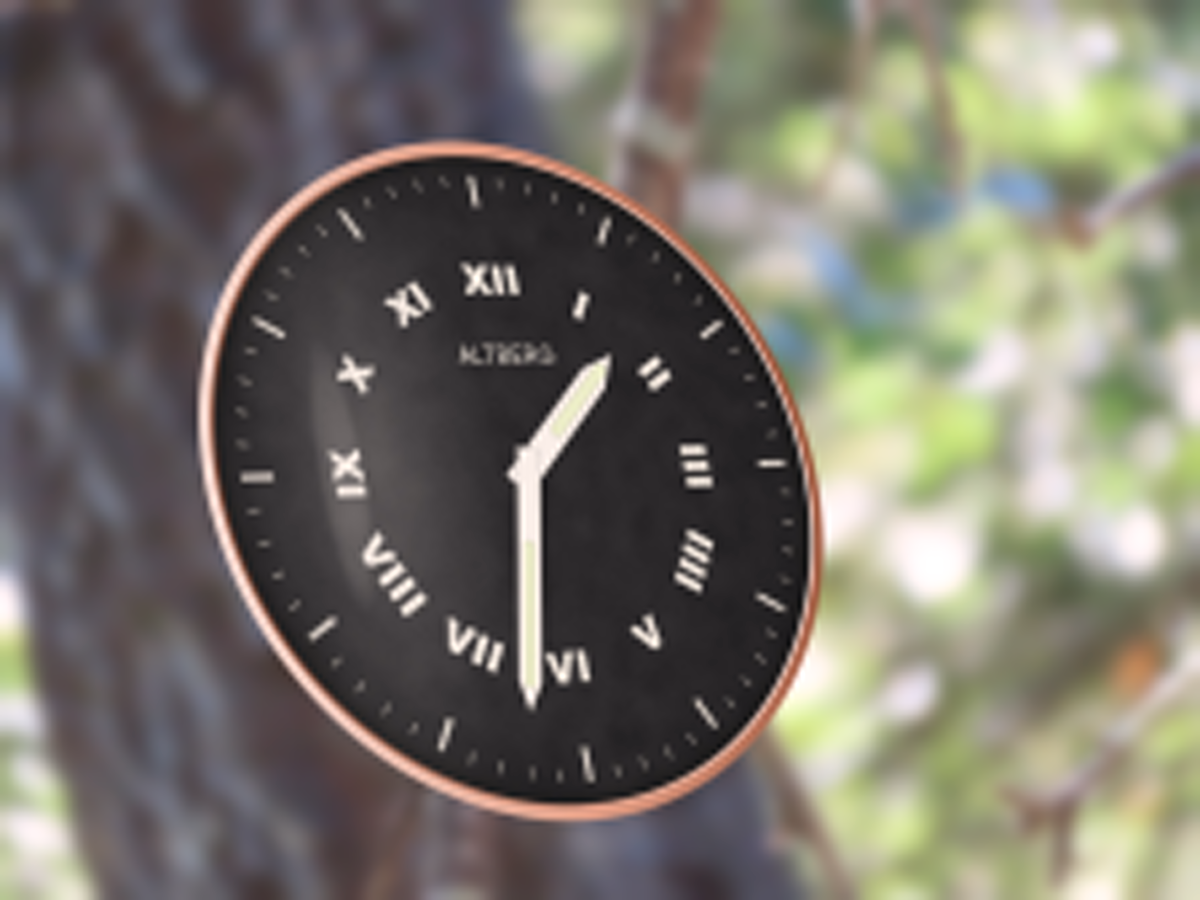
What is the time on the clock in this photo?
1:32
